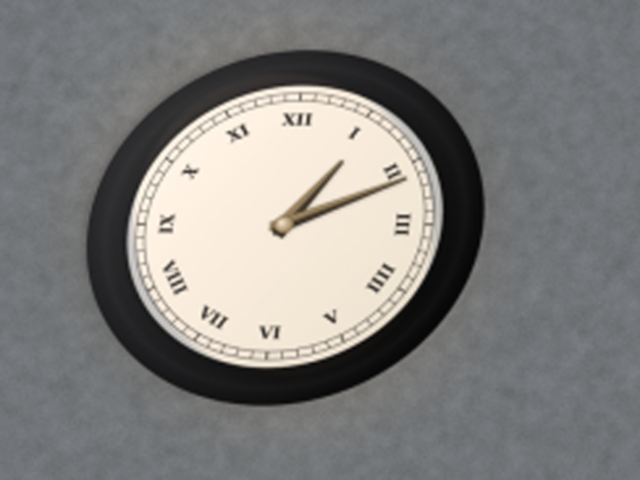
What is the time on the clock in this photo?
1:11
